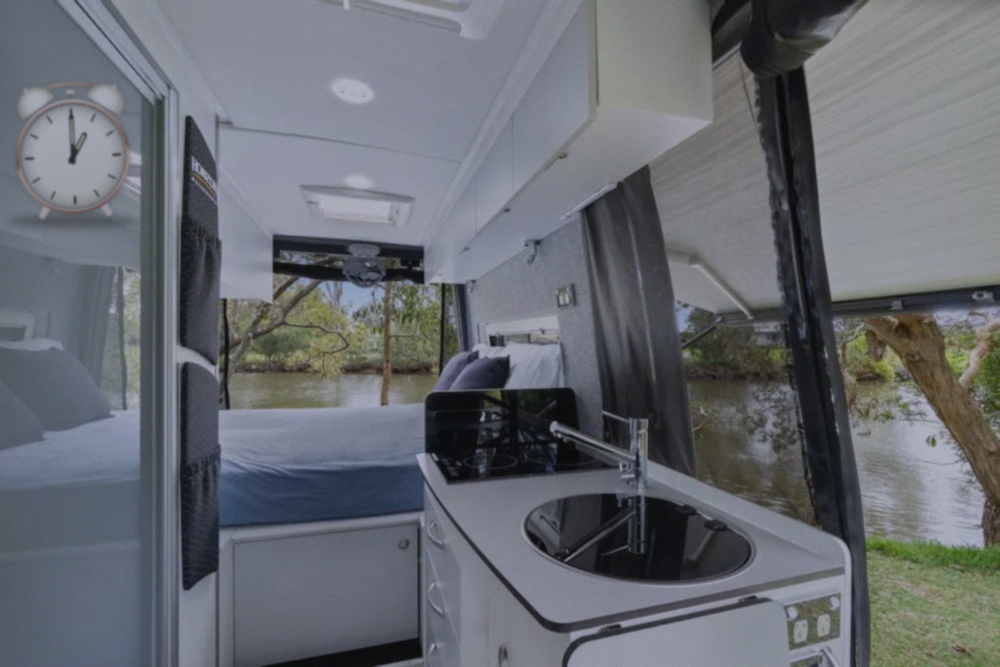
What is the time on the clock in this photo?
1:00
